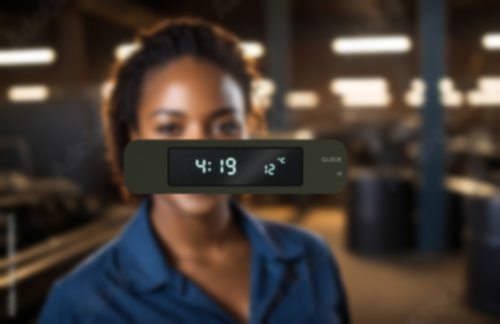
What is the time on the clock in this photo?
4:19
